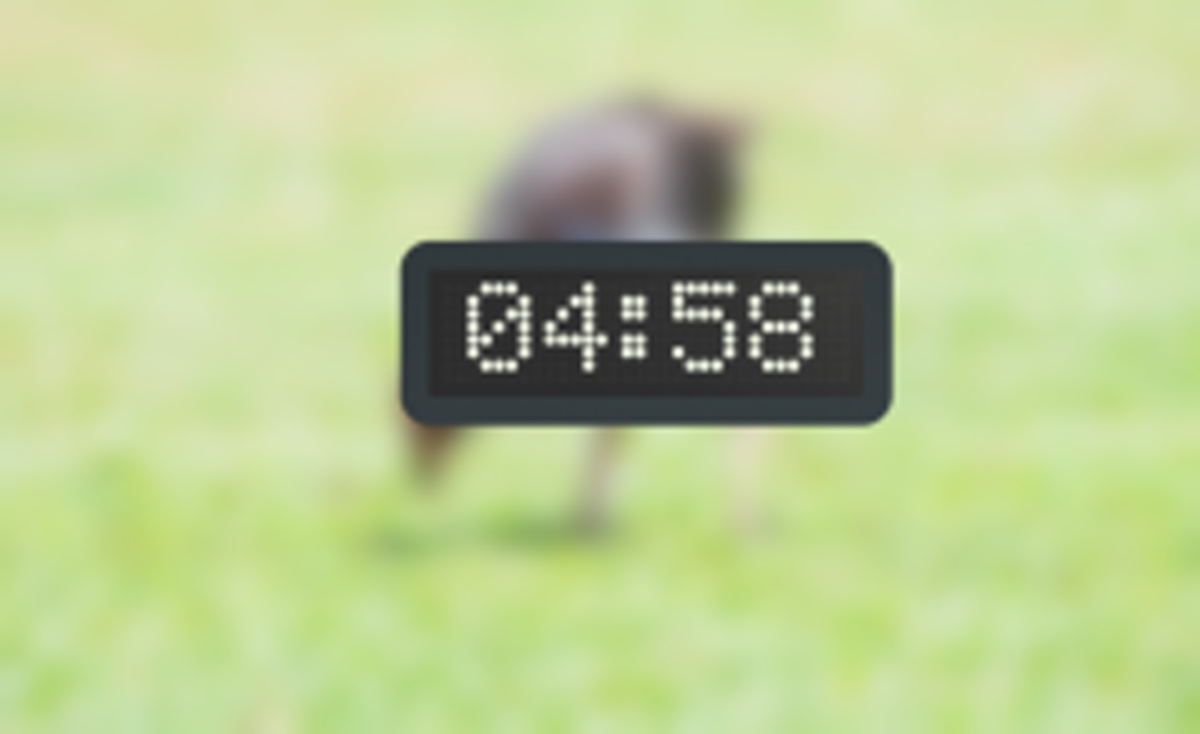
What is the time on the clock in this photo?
4:58
